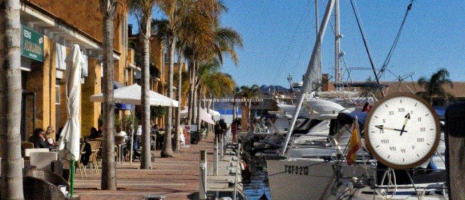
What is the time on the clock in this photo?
12:47
